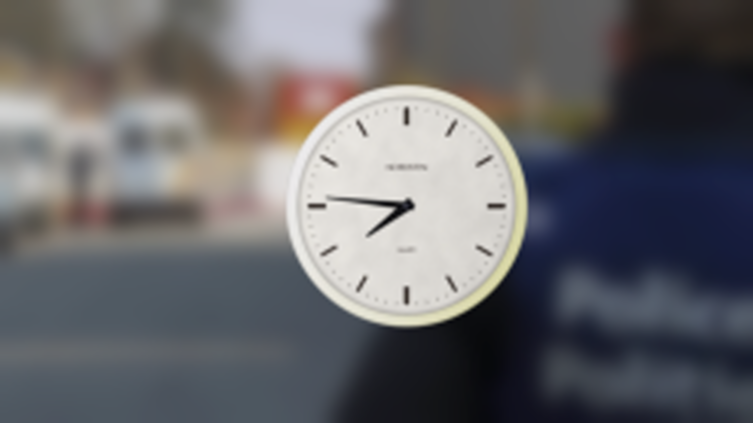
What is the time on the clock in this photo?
7:46
